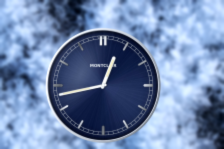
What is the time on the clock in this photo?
12:43
